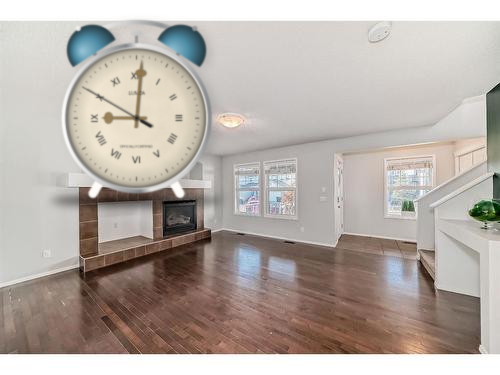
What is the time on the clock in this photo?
9:00:50
